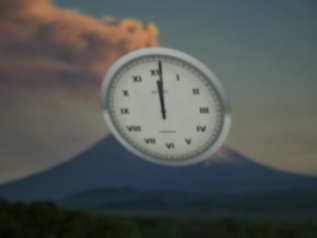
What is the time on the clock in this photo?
12:01
